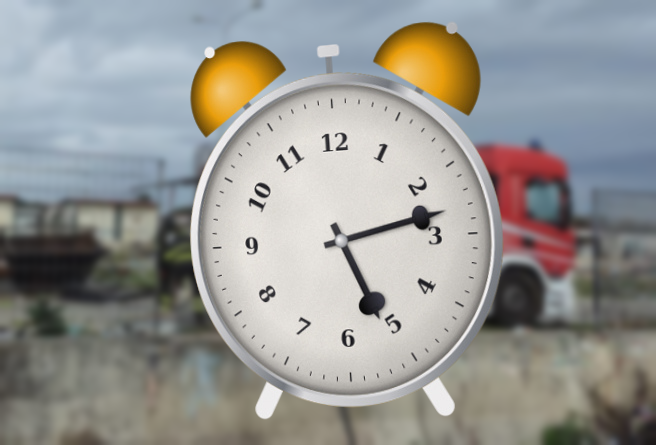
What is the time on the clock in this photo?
5:13
